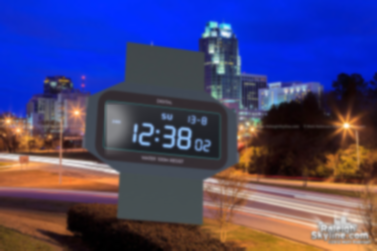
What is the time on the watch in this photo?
12:38:02
